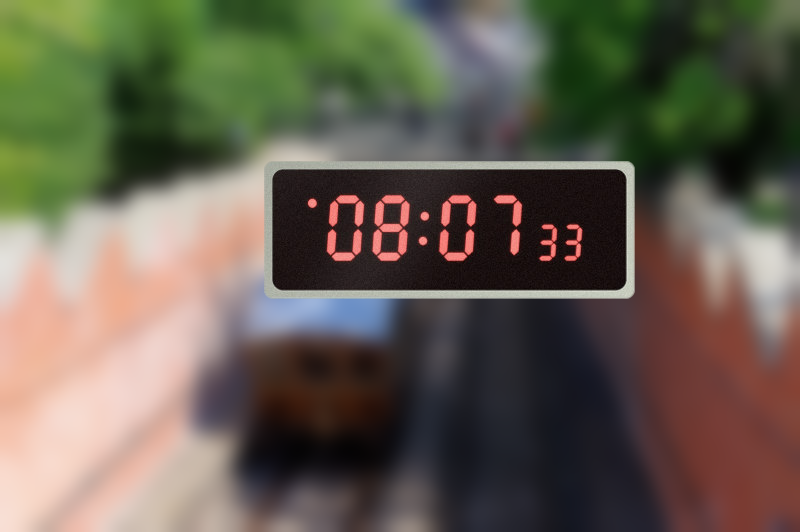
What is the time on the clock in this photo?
8:07:33
